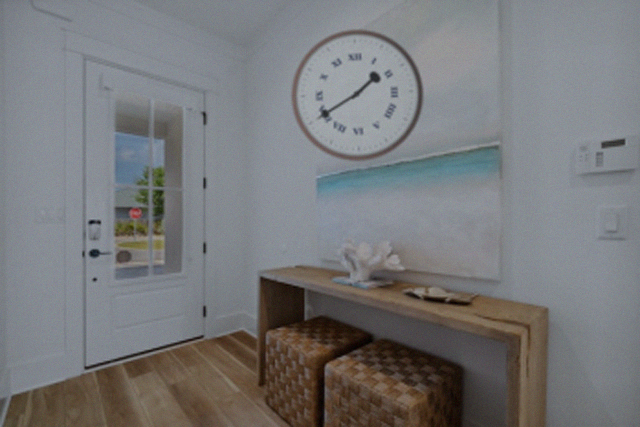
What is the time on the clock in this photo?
1:40
